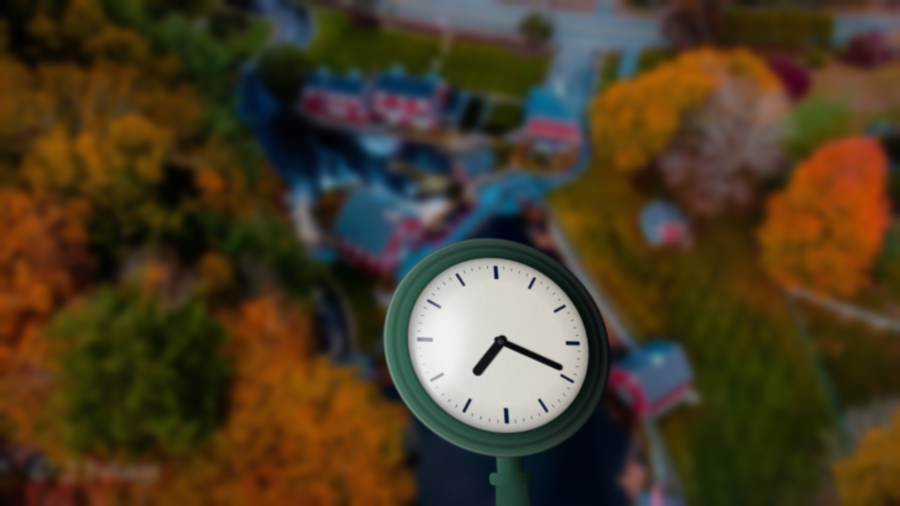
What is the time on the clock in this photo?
7:19
